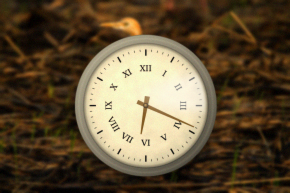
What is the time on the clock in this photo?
6:19
